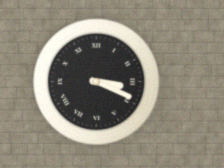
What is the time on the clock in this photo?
3:19
